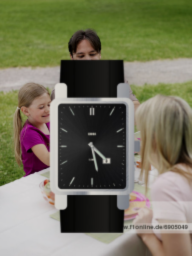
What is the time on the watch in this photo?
4:28
